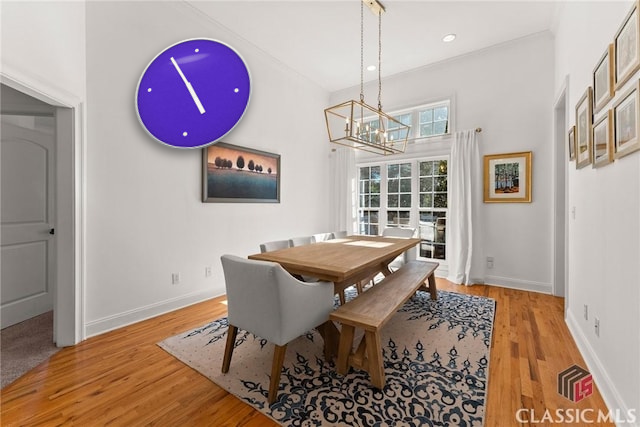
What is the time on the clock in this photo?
4:54
